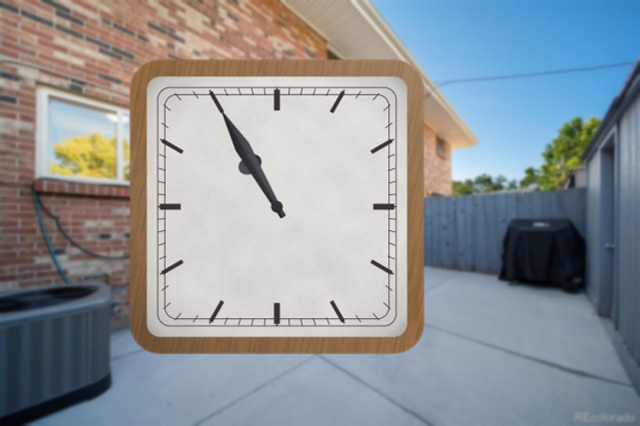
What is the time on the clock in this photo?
10:55
